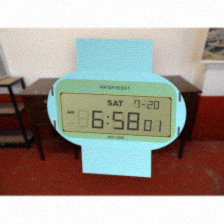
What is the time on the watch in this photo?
6:58:01
